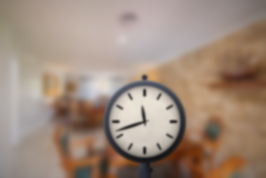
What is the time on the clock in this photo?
11:42
